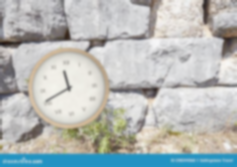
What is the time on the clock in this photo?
11:41
